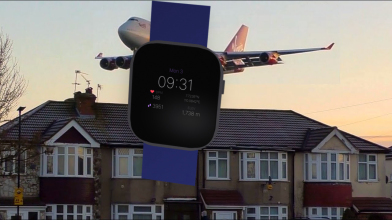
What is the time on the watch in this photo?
9:31
